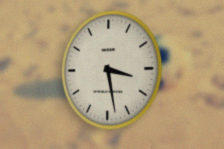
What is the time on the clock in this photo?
3:28
